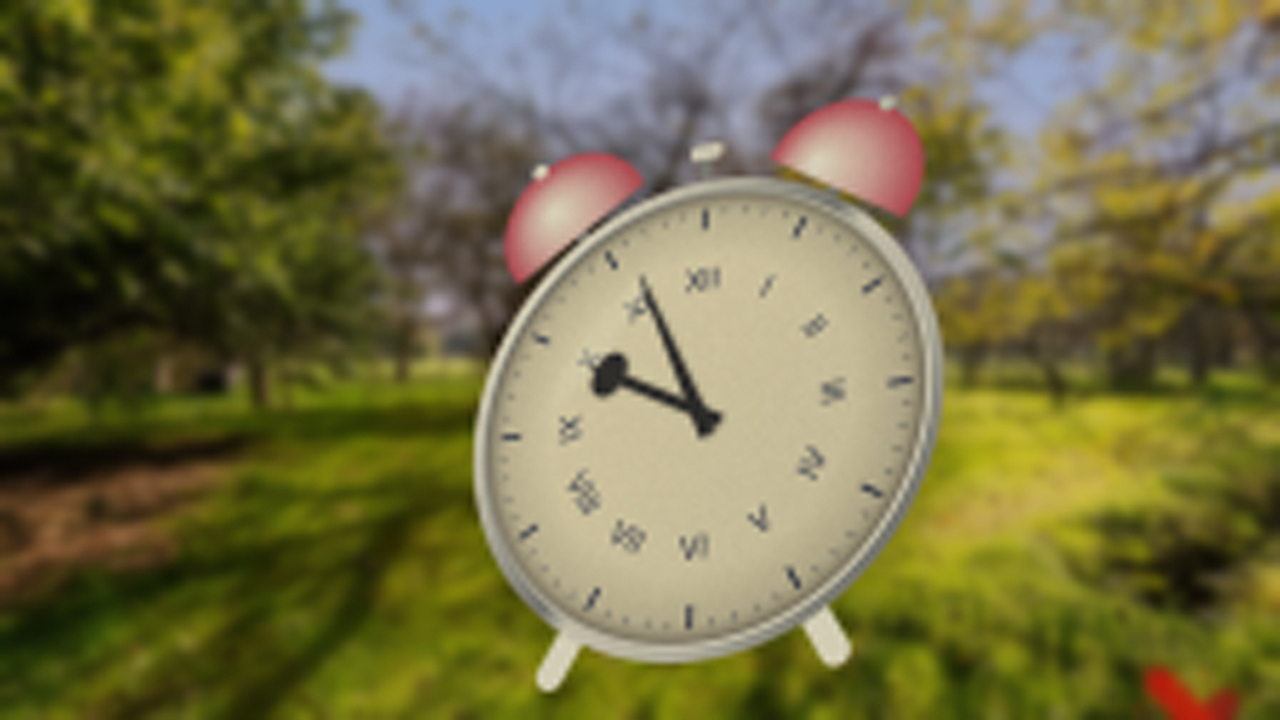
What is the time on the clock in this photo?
9:56
